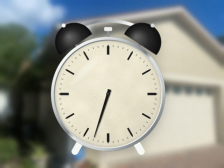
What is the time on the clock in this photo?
6:33
